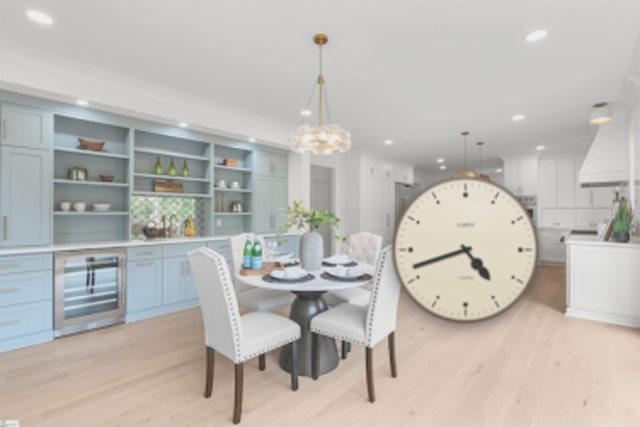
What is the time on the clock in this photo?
4:42
